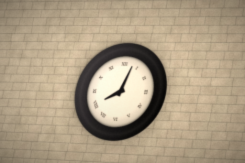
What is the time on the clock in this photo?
8:03
